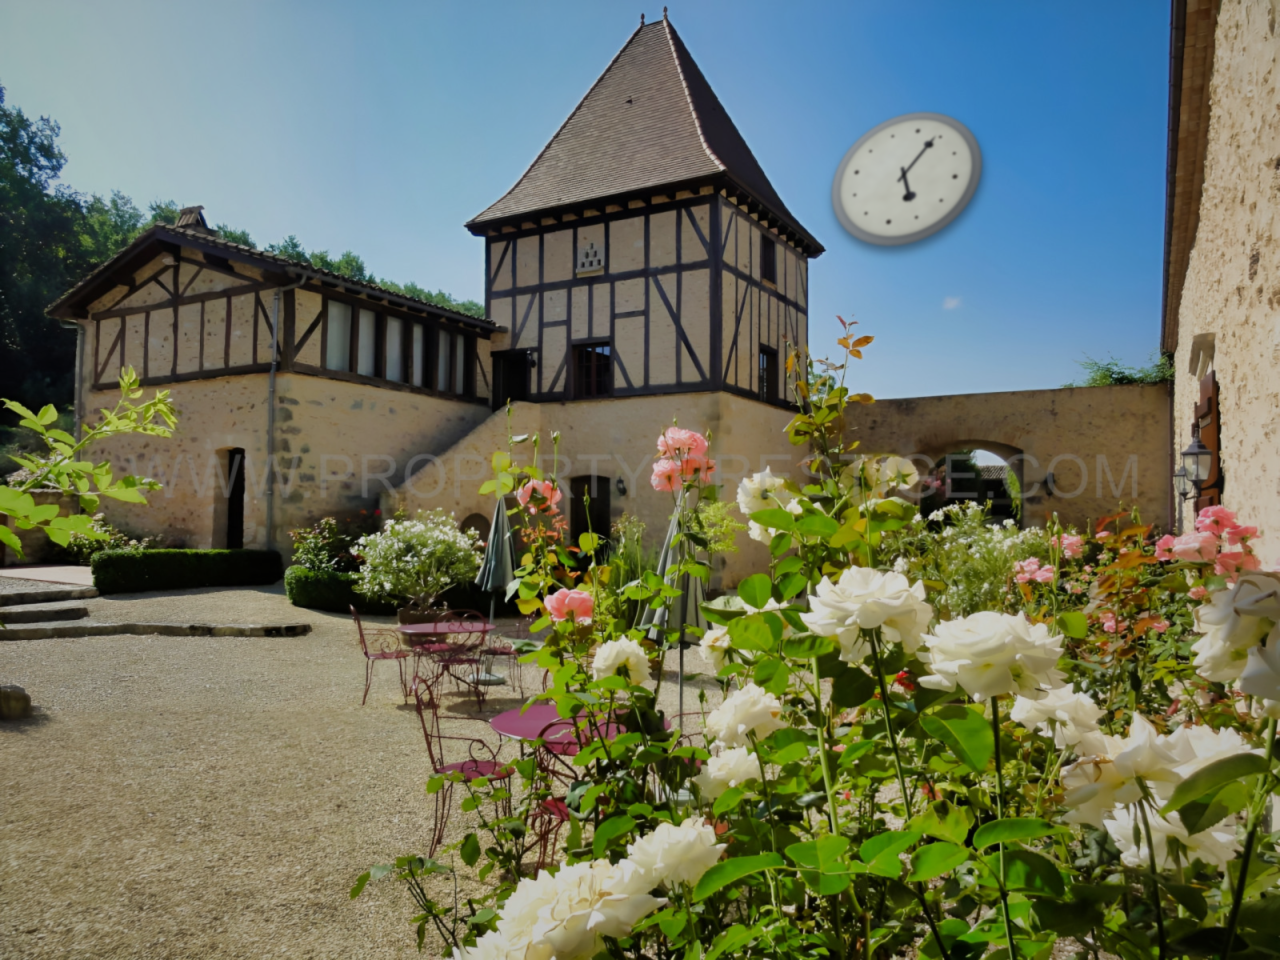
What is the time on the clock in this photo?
5:04
